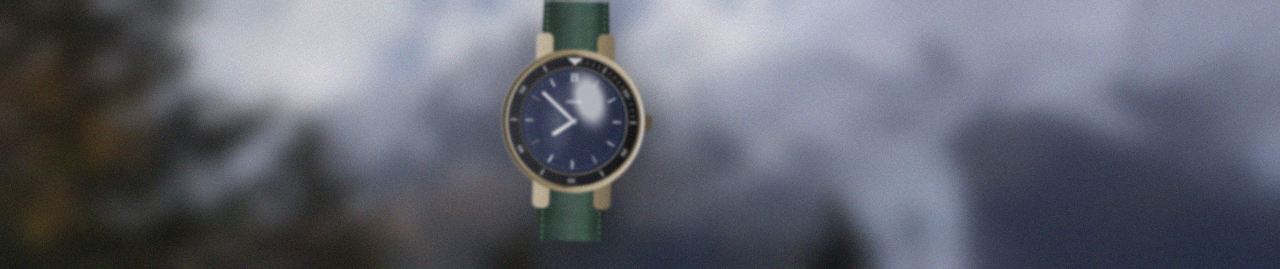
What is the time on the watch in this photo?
7:52
